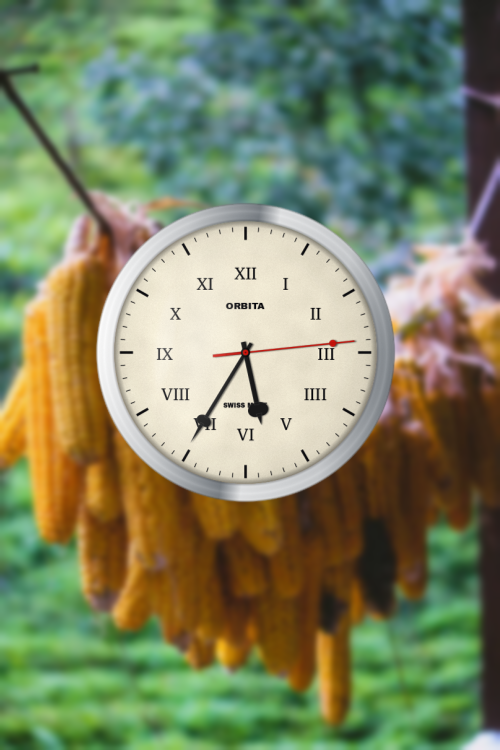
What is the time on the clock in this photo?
5:35:14
